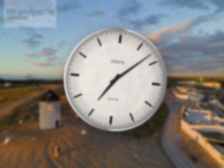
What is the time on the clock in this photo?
7:08
